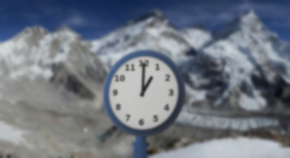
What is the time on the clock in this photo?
1:00
